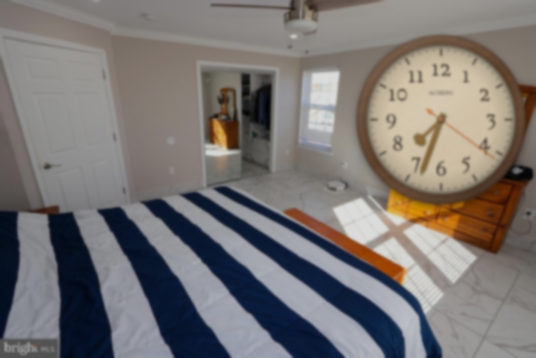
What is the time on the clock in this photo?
7:33:21
